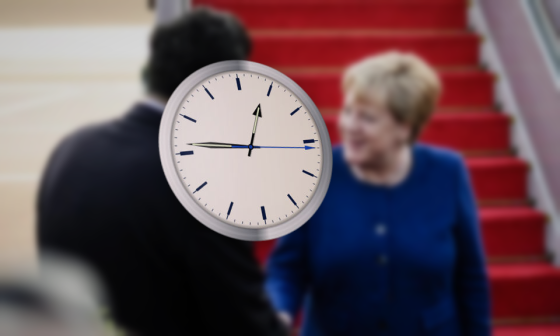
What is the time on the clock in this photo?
12:46:16
